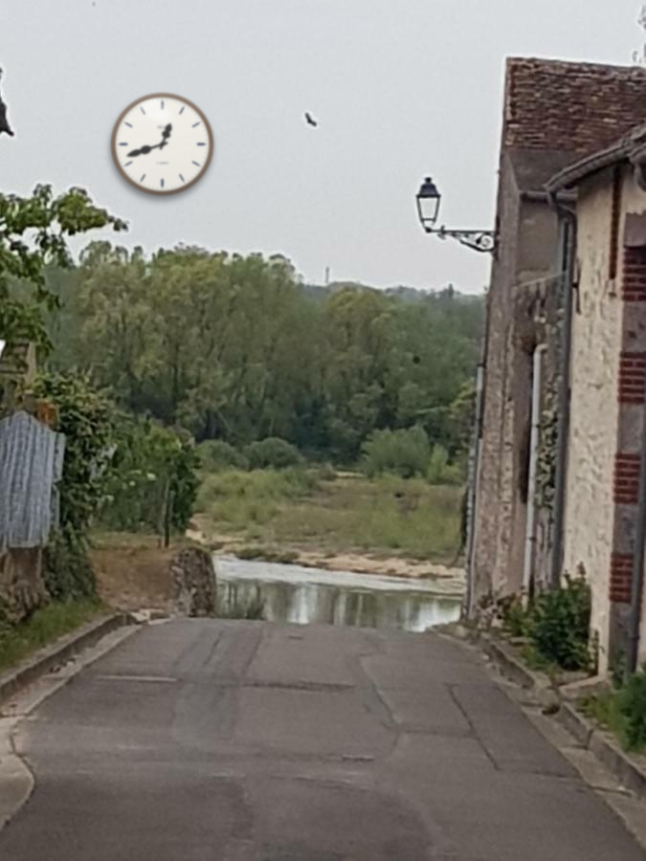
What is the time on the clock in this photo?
12:42
